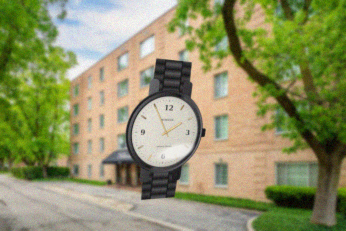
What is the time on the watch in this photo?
1:55
